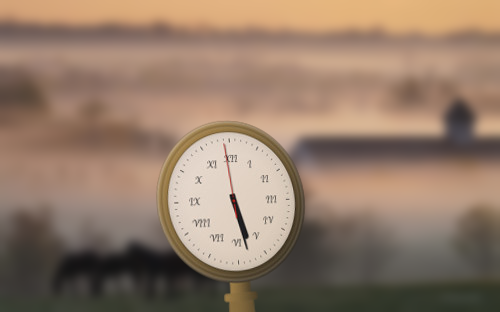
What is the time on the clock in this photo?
5:27:59
